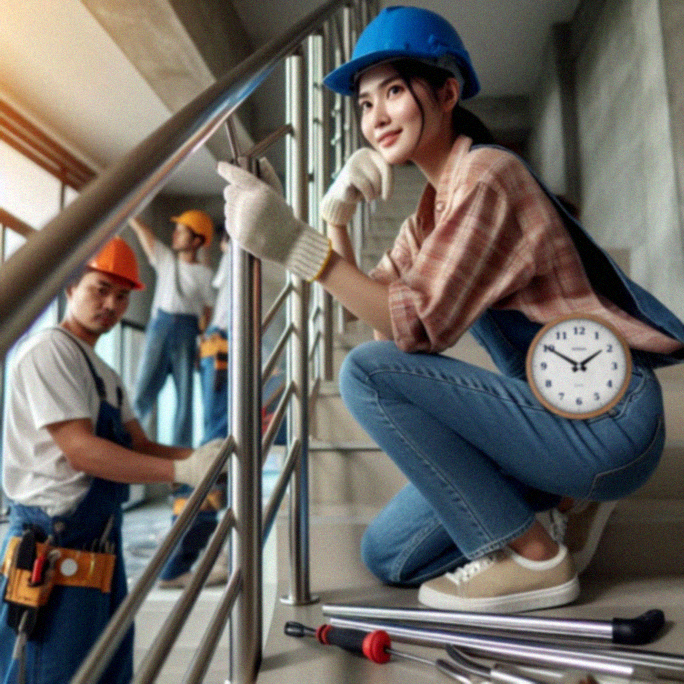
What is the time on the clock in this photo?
1:50
